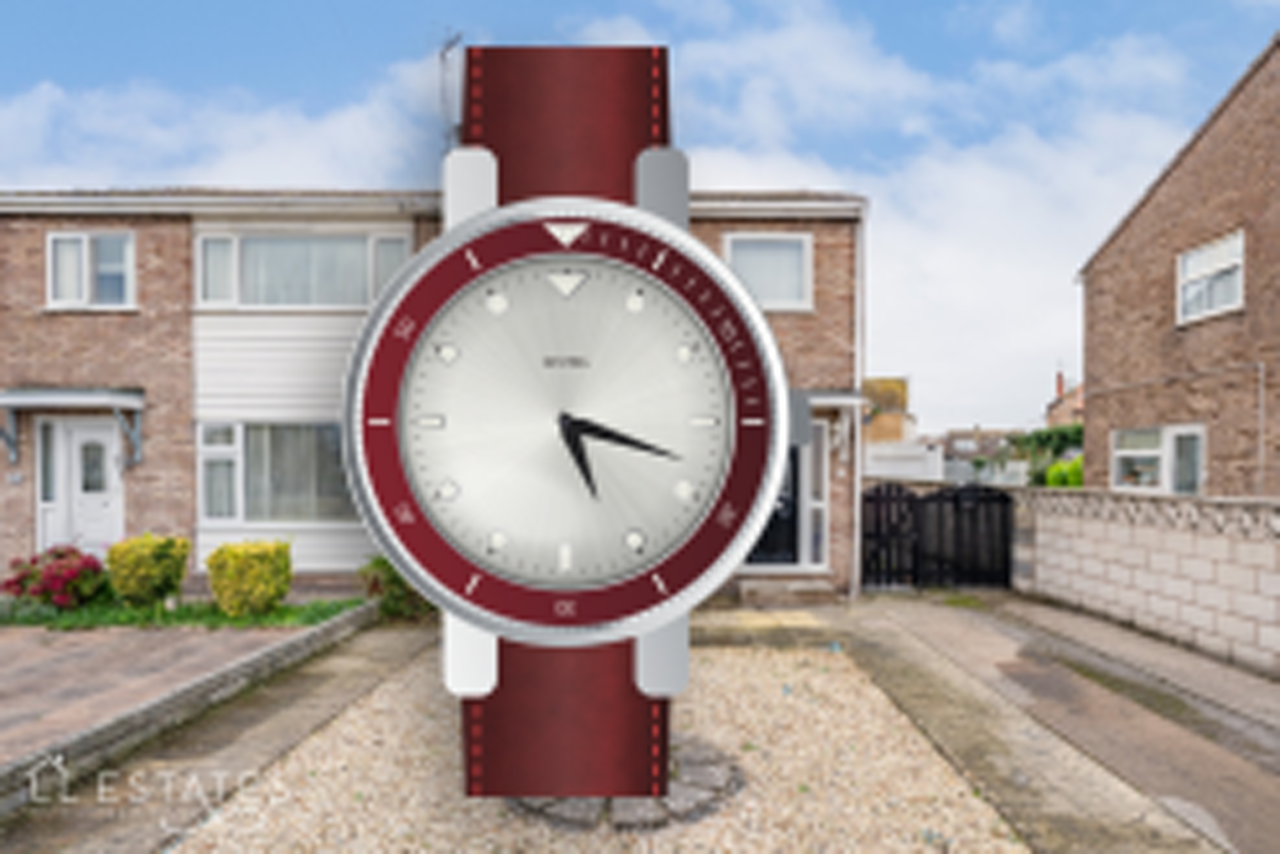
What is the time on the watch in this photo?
5:18
